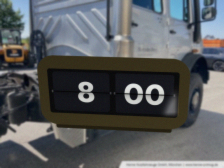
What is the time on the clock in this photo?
8:00
